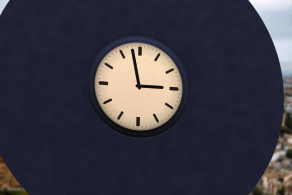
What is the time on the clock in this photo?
2:58
